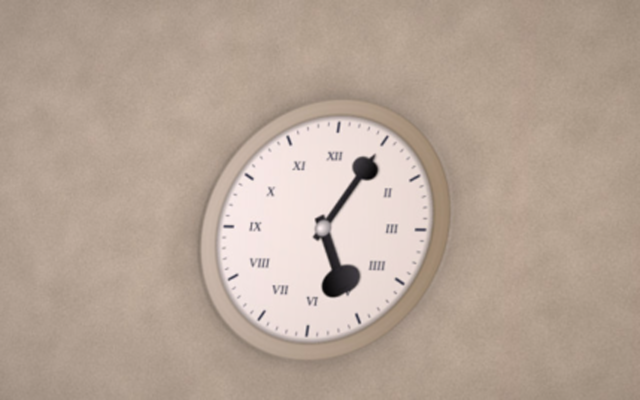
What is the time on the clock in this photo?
5:05
